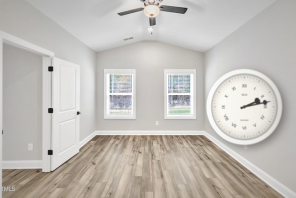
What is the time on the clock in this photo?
2:13
